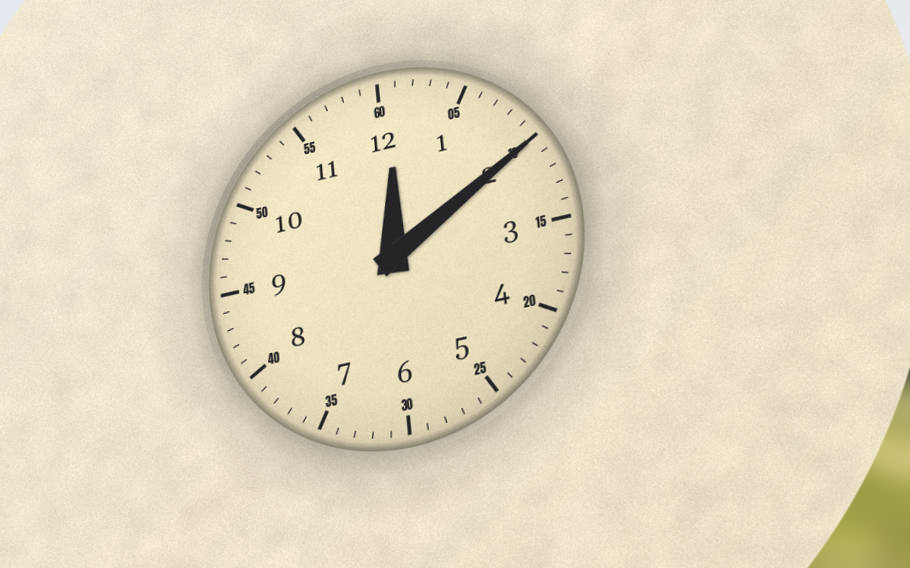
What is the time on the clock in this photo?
12:10
